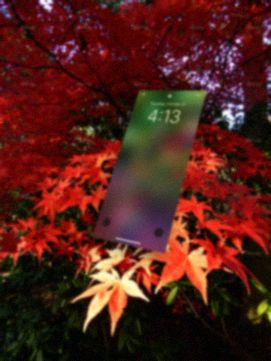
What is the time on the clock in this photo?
4:13
